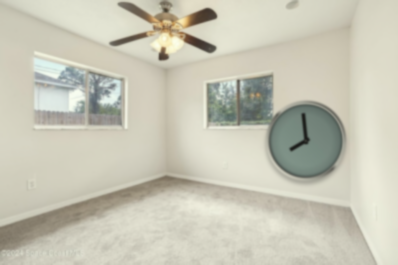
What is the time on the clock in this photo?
7:59
